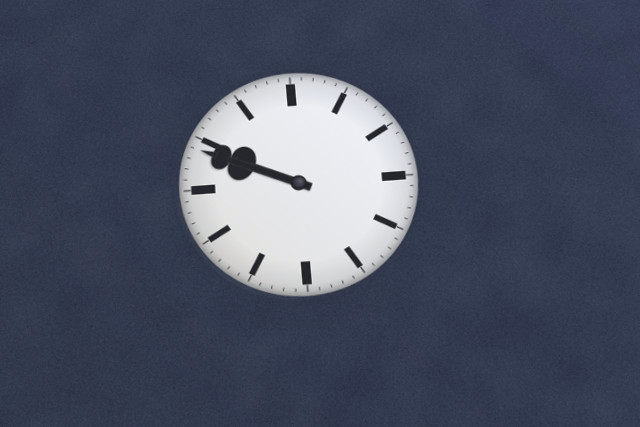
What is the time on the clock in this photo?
9:49
